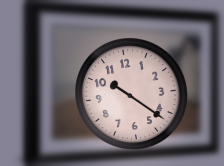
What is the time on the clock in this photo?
10:22
